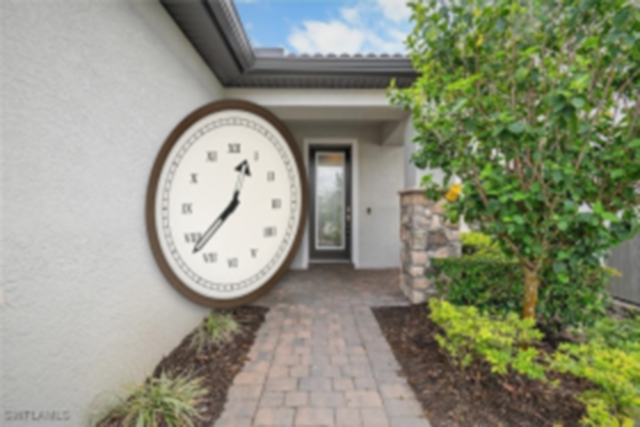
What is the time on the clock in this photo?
12:38
